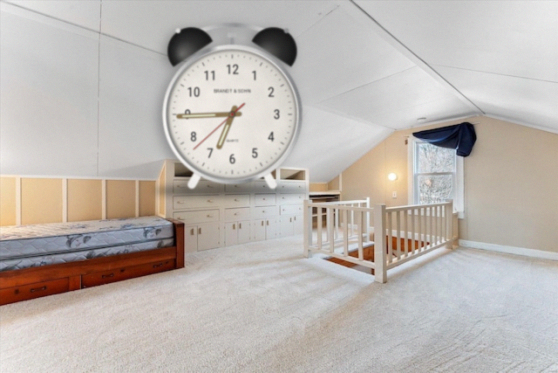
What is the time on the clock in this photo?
6:44:38
